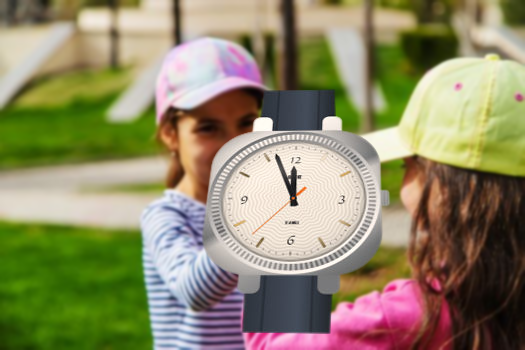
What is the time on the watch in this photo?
11:56:37
